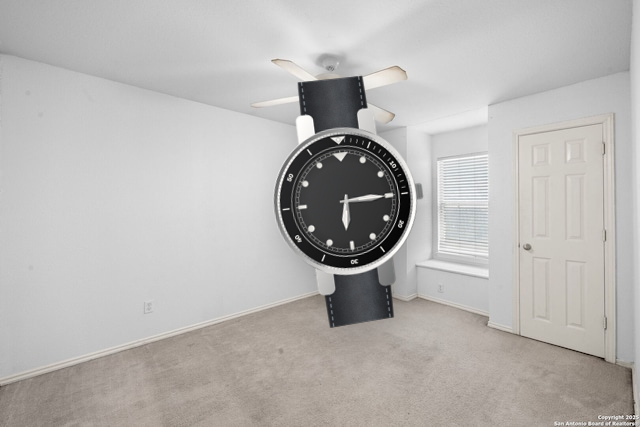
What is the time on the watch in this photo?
6:15
